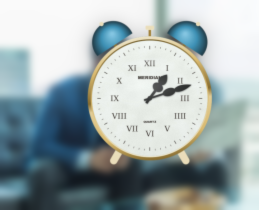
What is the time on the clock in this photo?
1:12
